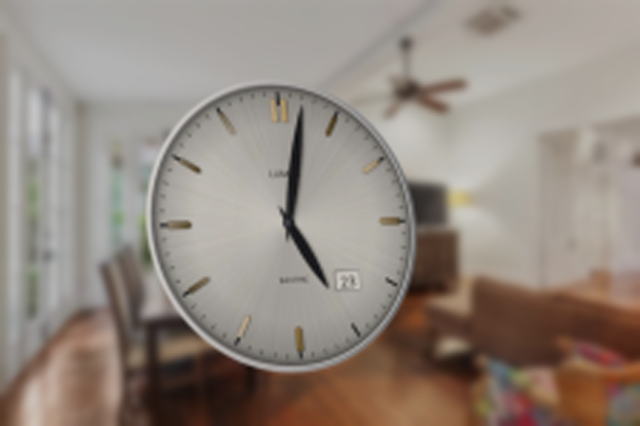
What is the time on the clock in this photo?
5:02
